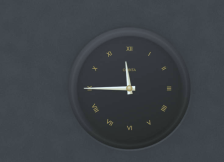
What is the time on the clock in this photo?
11:45
